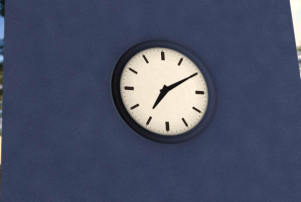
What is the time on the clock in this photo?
7:10
